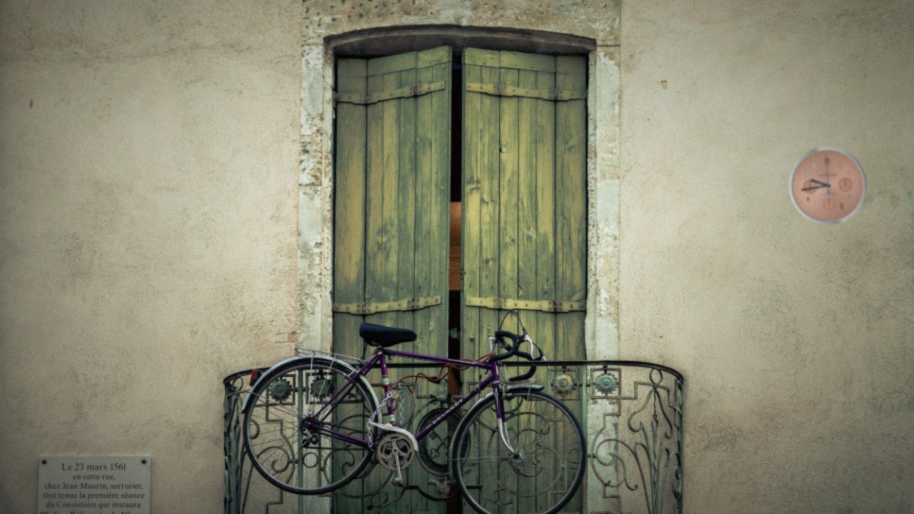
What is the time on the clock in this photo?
9:44
